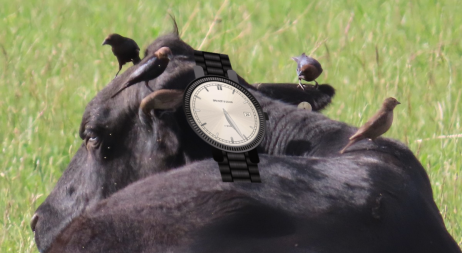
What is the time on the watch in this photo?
5:26
